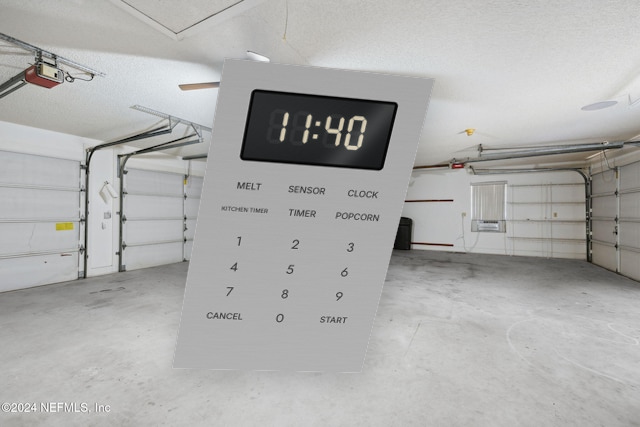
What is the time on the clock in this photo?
11:40
